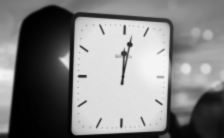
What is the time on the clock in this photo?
12:02
